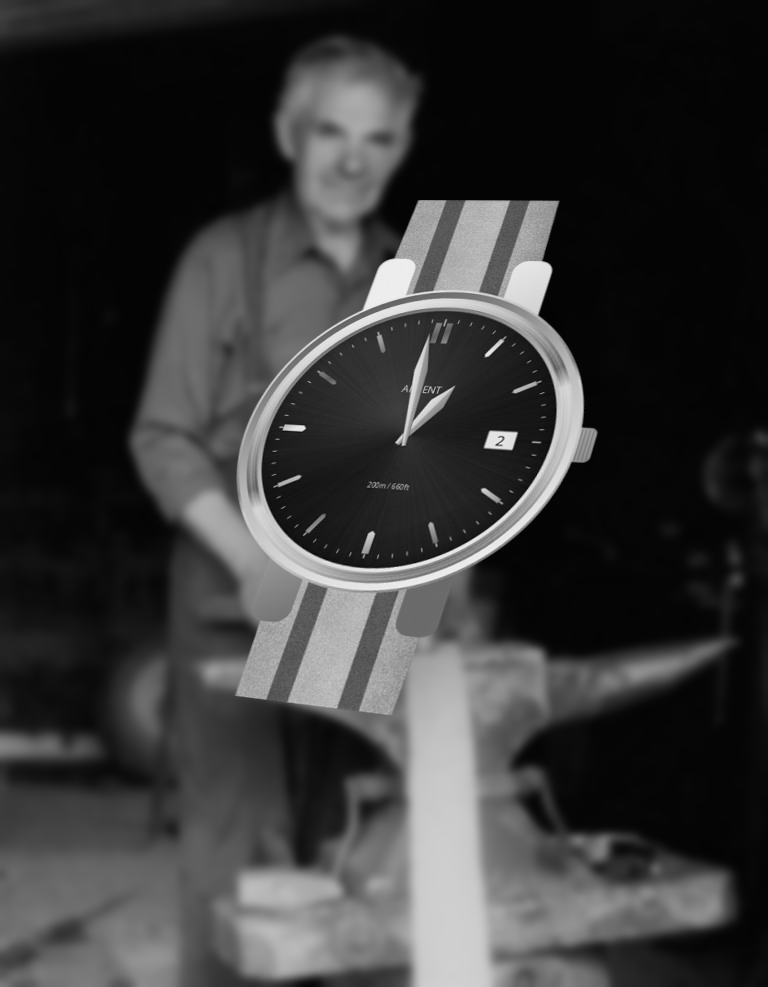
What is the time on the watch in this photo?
12:59
